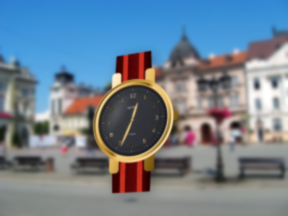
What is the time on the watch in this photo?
12:34
